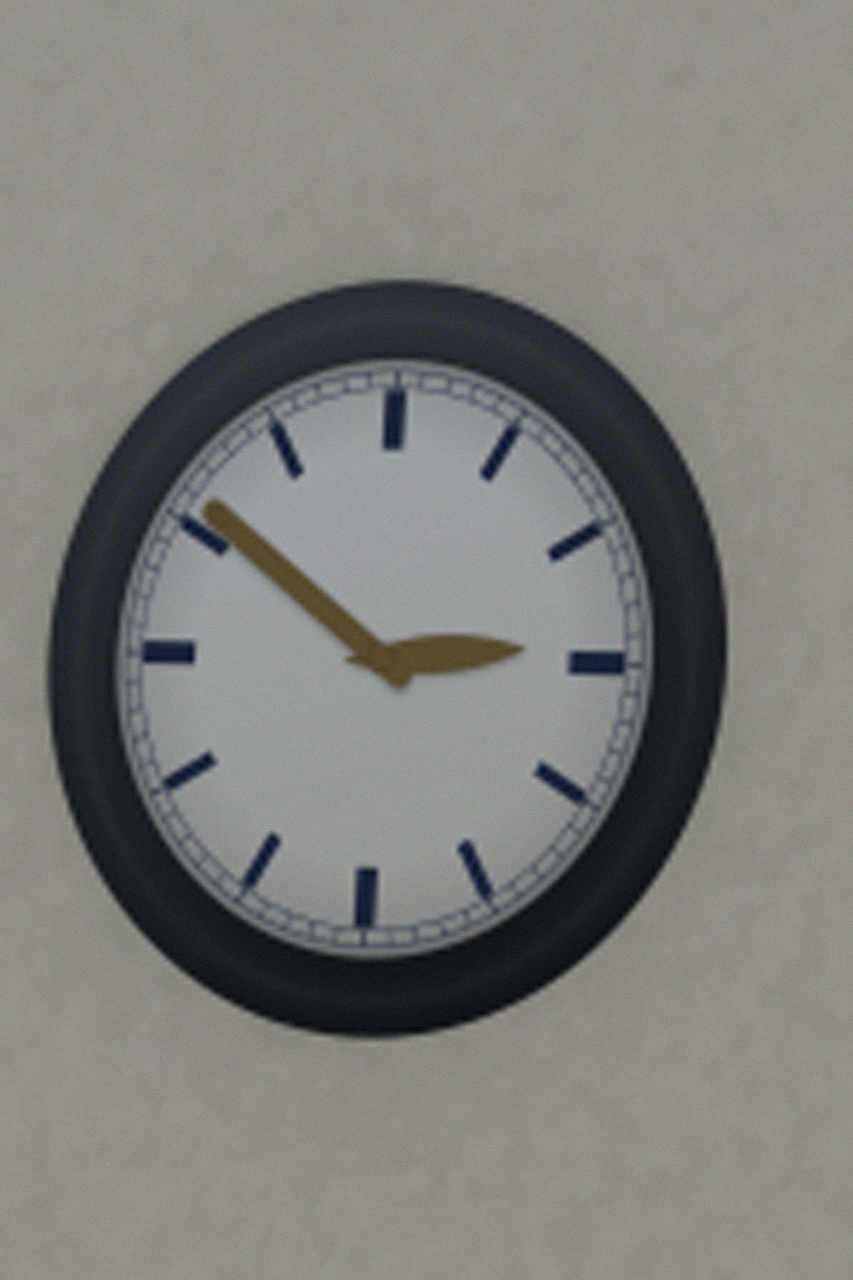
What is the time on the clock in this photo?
2:51
